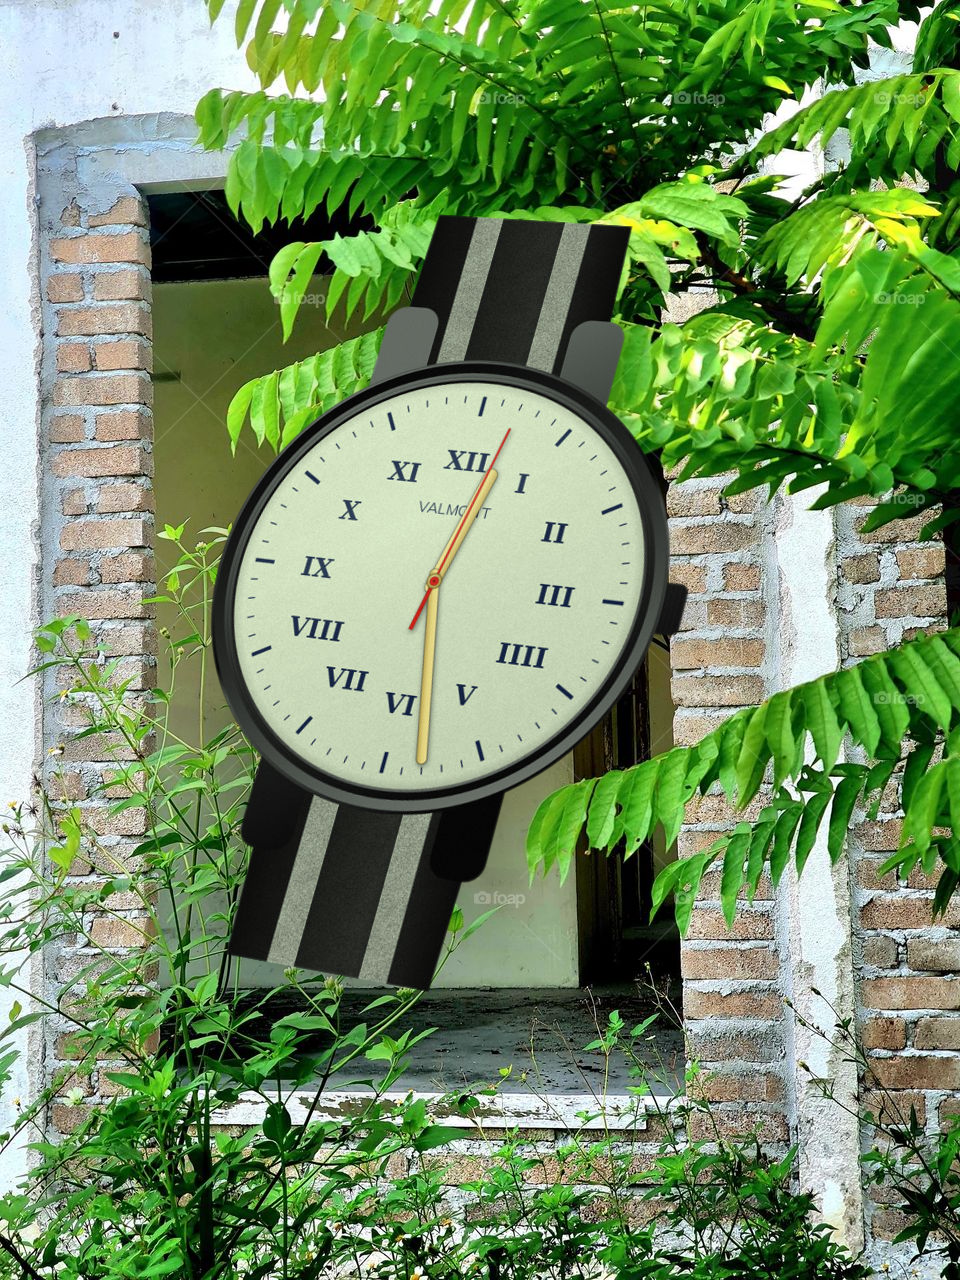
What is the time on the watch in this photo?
12:28:02
